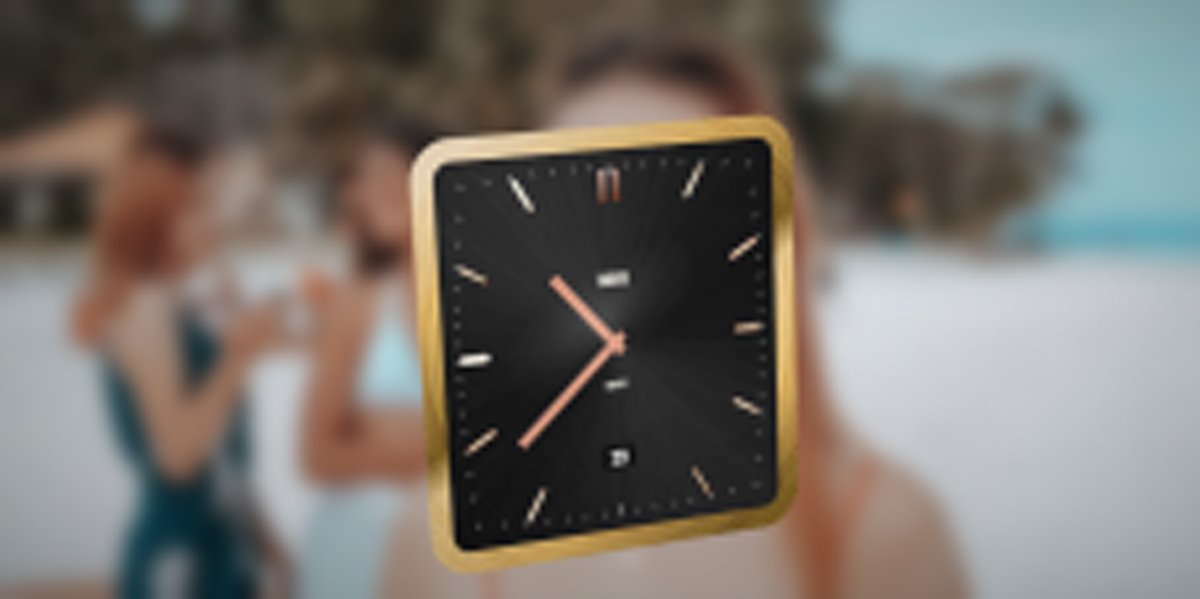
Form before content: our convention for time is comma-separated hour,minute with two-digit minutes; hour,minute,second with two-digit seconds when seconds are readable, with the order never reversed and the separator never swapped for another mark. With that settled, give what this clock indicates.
10,38
